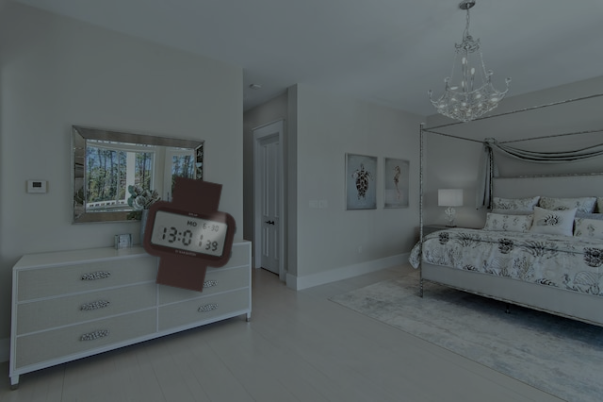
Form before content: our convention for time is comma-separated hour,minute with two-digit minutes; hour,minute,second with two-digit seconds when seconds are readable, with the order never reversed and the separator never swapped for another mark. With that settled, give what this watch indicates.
13,01,39
